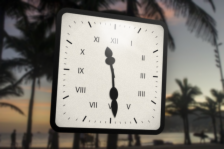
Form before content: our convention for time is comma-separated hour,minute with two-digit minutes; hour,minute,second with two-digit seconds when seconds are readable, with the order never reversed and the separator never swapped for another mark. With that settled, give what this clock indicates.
11,29
